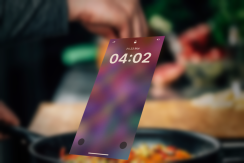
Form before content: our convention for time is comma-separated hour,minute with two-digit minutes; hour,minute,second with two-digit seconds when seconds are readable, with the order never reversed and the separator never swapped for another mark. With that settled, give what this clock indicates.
4,02
